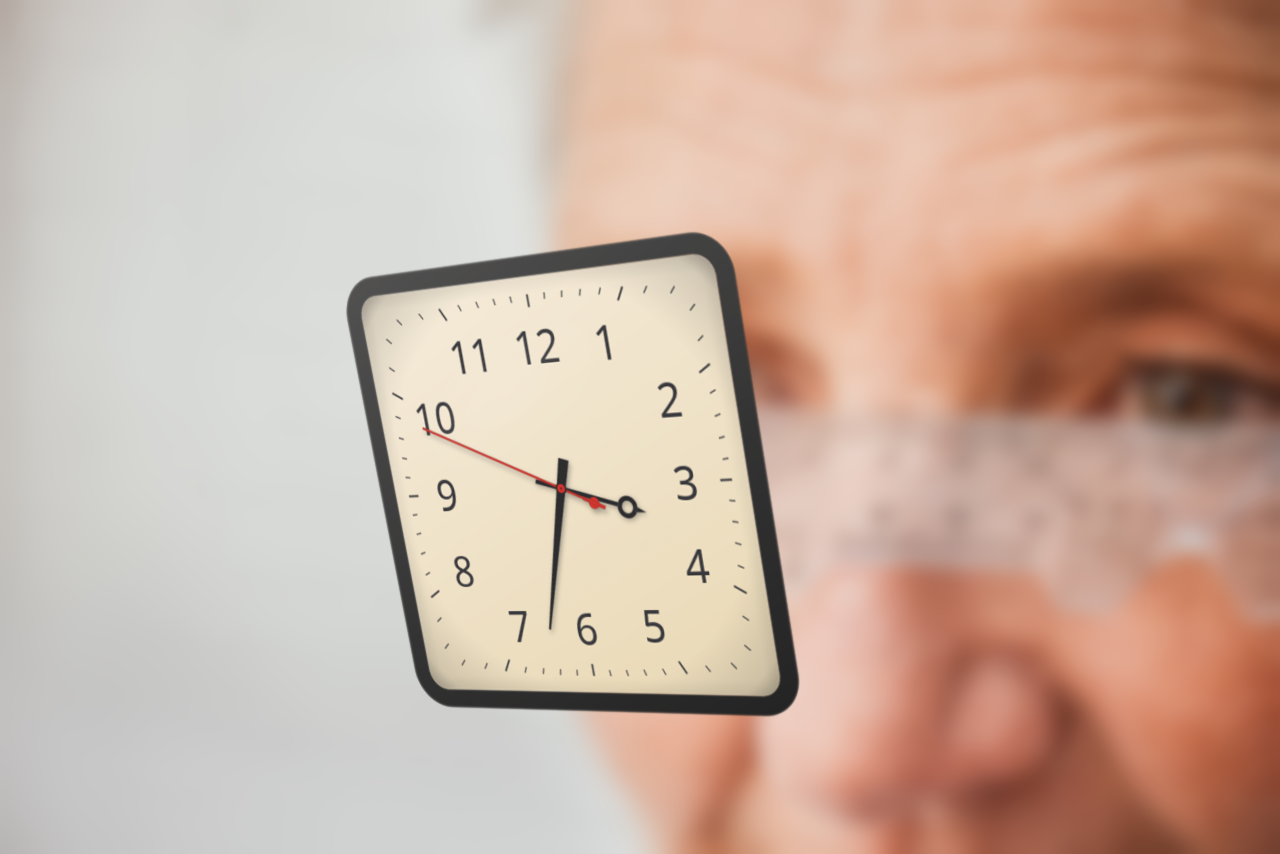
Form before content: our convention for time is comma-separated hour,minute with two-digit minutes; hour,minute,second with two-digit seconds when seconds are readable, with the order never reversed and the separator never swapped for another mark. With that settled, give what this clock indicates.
3,32,49
